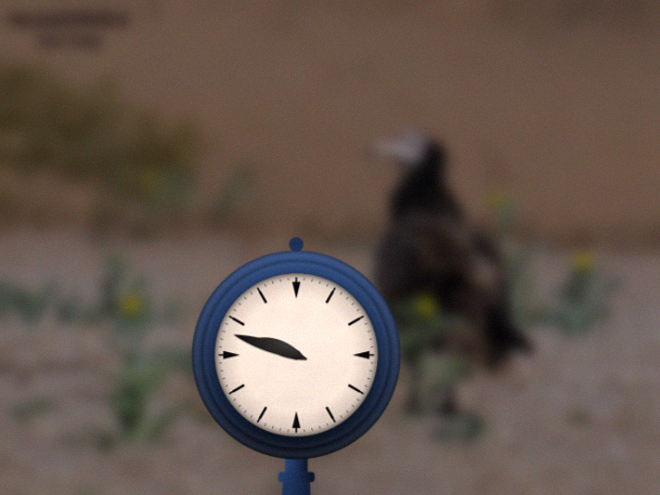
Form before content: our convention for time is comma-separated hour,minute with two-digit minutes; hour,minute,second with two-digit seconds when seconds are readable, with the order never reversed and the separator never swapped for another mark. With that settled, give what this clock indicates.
9,48
